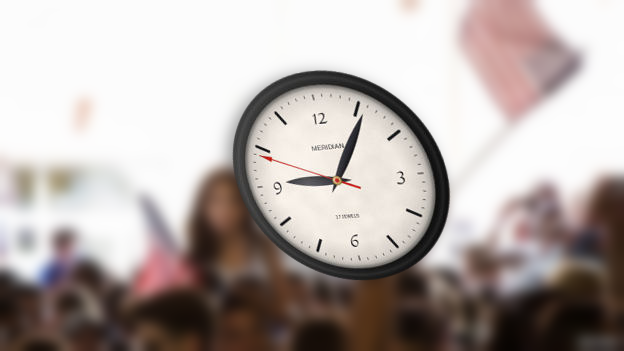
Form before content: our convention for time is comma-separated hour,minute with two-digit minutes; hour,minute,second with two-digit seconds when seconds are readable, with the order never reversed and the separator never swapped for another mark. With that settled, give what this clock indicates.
9,05,49
